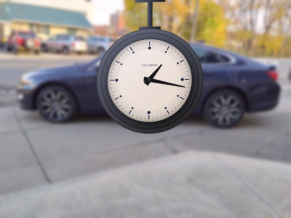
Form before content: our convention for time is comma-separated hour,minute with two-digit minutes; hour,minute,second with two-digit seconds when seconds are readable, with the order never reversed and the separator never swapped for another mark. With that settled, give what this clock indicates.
1,17
